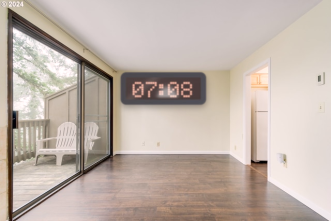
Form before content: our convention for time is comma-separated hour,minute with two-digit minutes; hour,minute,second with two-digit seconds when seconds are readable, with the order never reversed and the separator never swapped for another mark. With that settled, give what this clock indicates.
7,08
